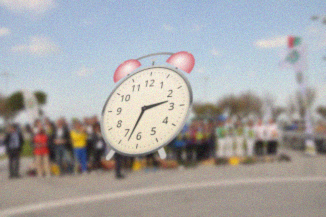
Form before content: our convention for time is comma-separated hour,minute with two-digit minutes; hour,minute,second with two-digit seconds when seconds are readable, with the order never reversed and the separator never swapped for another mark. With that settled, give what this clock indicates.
2,33
